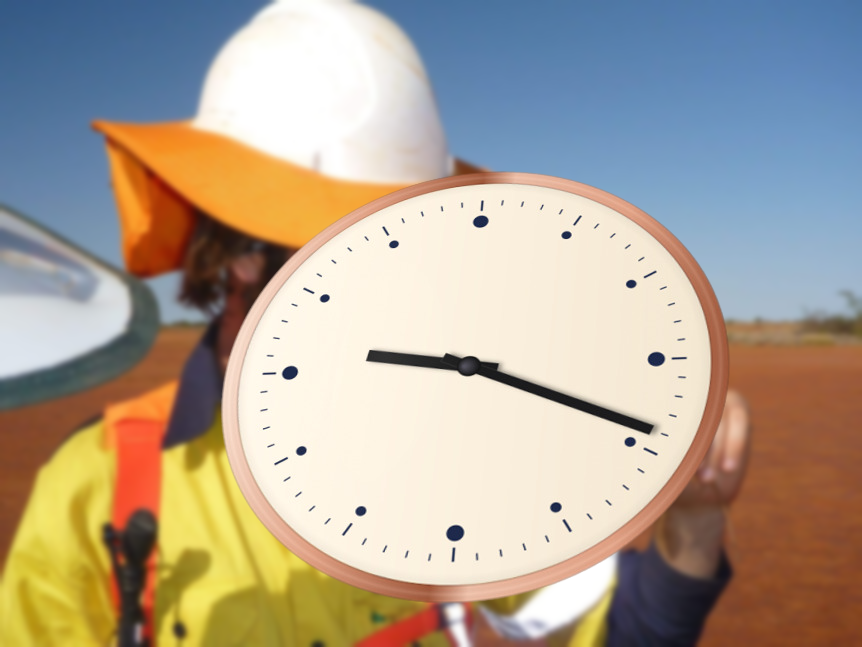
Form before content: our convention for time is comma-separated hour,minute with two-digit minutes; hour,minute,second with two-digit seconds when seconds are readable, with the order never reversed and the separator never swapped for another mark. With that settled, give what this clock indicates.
9,19
